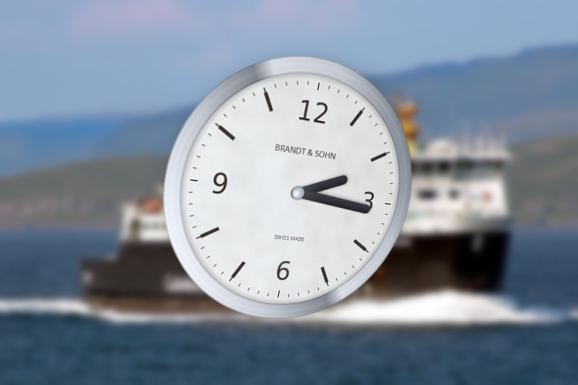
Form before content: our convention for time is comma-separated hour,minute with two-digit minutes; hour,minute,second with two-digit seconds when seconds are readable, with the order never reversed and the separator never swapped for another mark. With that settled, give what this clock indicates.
2,16
